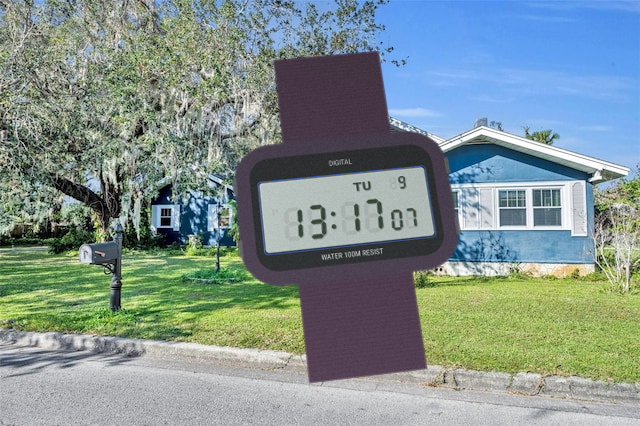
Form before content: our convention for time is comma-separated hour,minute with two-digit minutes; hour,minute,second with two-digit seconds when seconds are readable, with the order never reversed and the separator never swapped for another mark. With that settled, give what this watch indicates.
13,17,07
